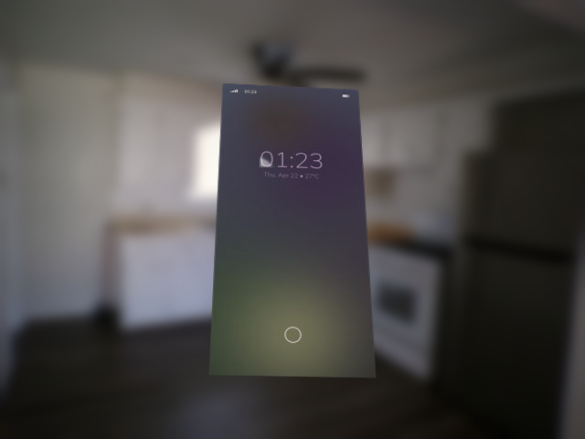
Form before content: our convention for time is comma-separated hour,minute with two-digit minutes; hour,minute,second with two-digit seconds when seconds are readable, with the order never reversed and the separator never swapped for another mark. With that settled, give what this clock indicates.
1,23
